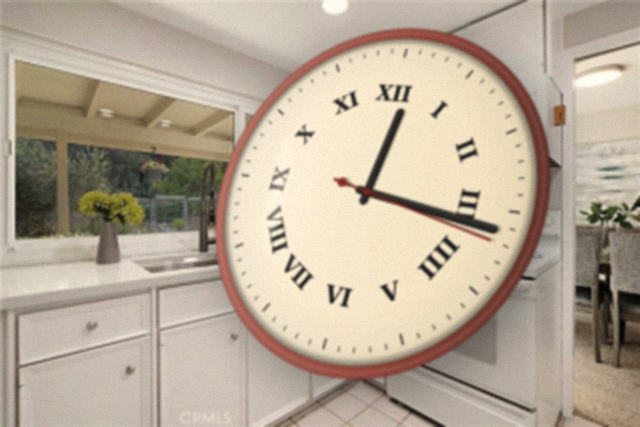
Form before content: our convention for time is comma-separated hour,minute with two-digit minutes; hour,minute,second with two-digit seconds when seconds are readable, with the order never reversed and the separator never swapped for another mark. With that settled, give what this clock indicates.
12,16,17
